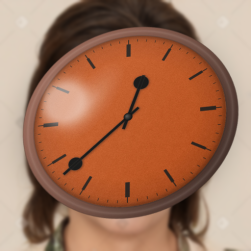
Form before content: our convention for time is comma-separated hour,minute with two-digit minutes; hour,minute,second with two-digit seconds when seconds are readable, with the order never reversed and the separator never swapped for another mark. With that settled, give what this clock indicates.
12,38
